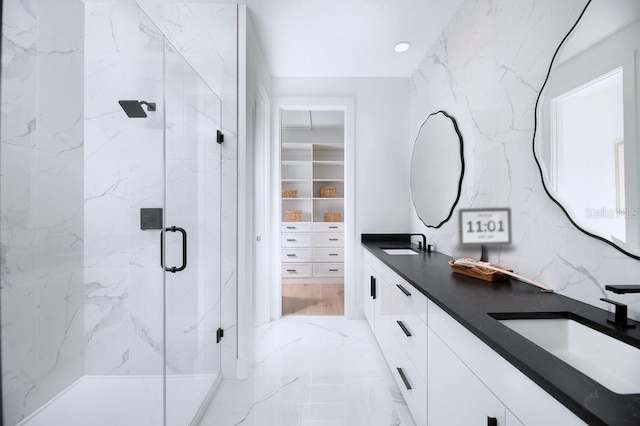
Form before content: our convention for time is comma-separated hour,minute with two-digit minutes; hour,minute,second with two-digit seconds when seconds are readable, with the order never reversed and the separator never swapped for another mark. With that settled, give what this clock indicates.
11,01
